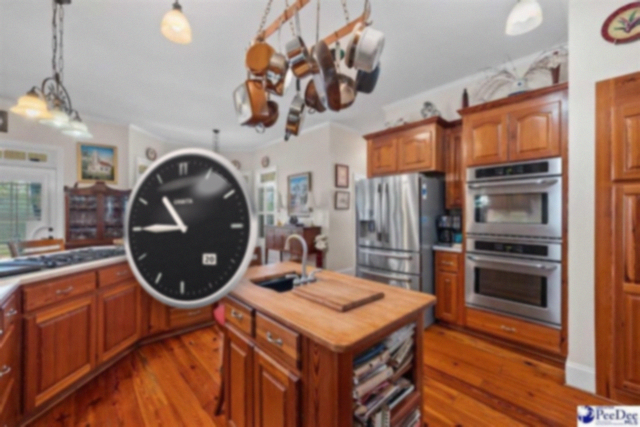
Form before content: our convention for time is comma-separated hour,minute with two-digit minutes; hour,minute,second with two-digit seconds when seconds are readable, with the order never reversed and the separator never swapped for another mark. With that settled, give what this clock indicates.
10,45
